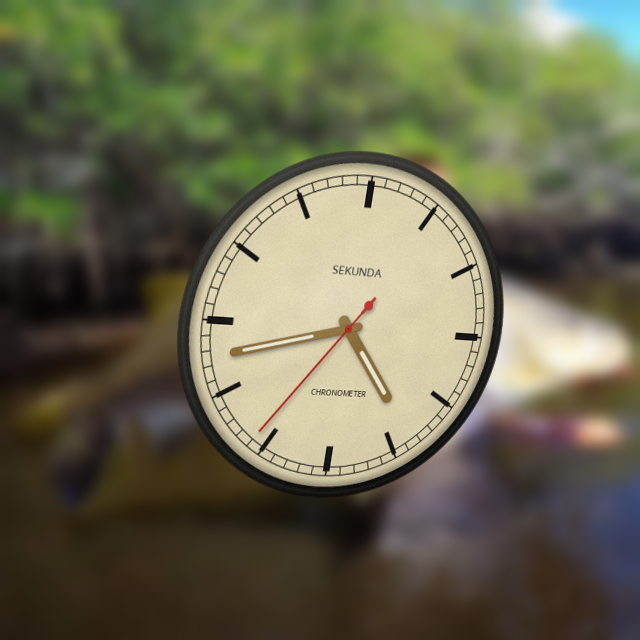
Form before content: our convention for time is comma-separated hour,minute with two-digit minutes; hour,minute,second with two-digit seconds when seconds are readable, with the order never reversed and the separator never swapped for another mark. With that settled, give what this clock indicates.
4,42,36
